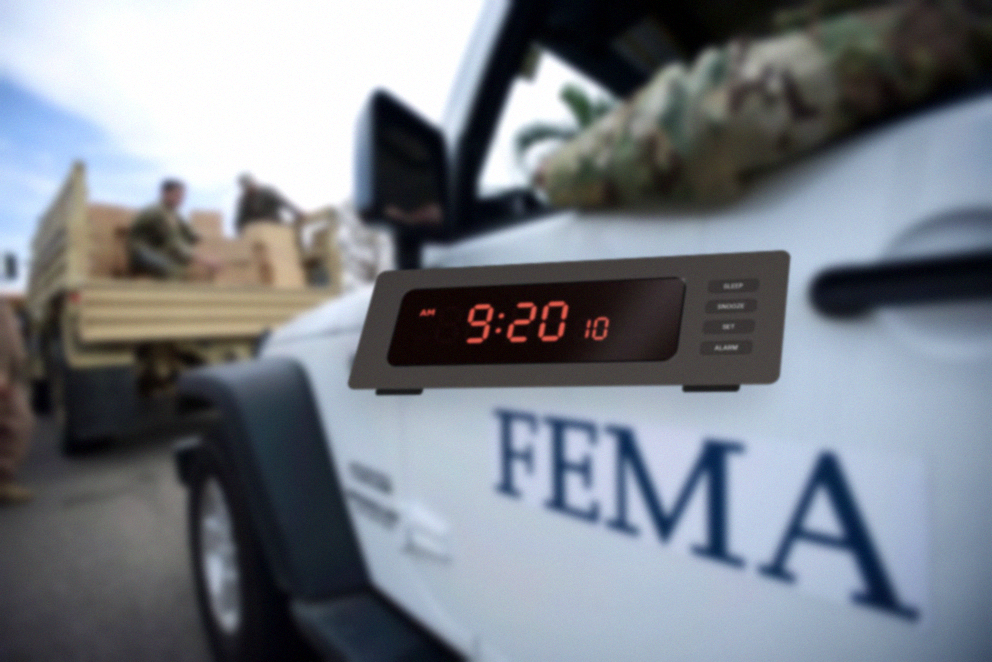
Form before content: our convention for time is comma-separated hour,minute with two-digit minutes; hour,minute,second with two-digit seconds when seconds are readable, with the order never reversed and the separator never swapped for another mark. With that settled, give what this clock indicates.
9,20,10
